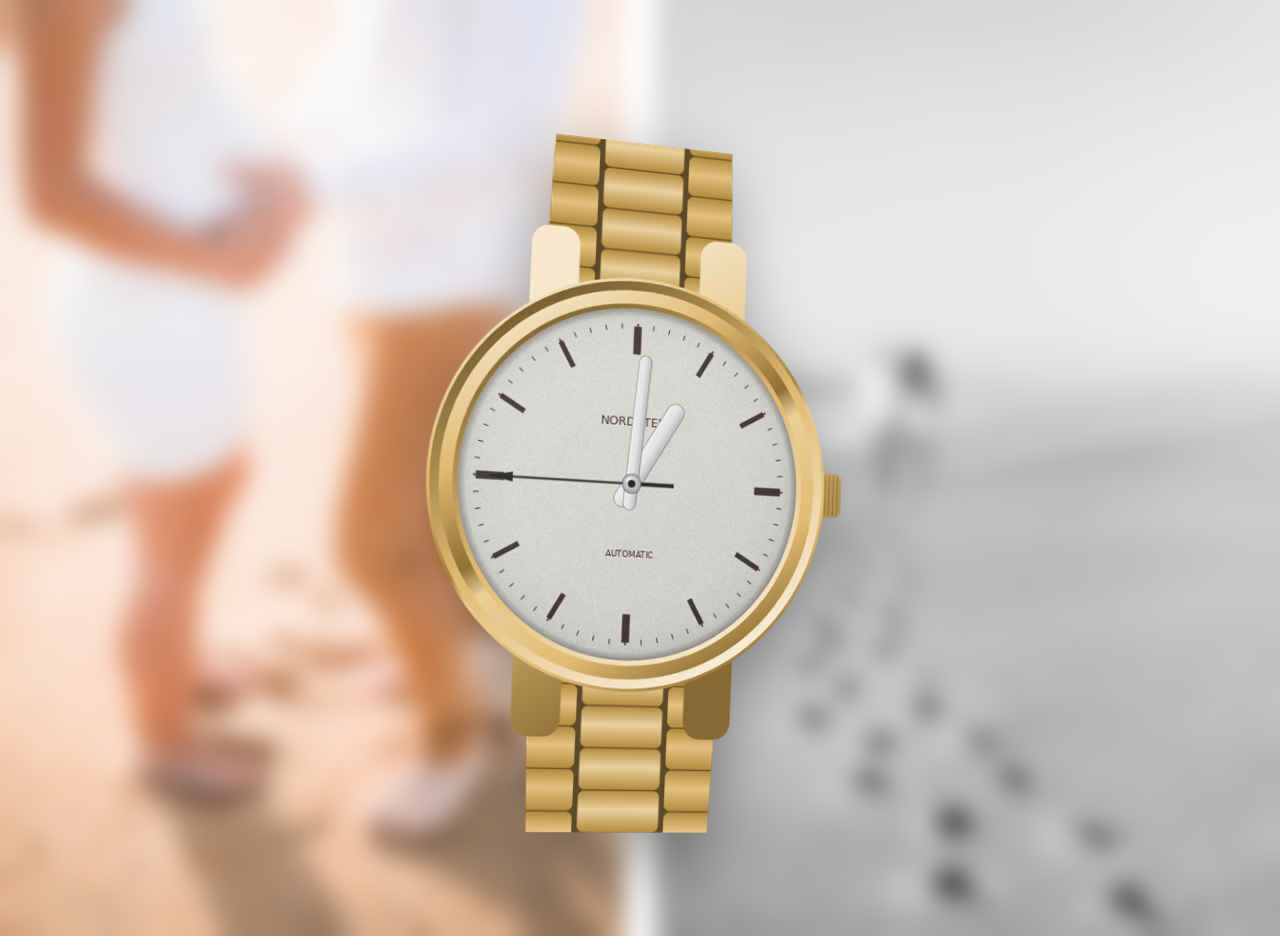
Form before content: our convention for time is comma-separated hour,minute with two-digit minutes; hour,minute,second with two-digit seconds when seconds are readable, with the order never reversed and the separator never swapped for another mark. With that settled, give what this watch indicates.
1,00,45
